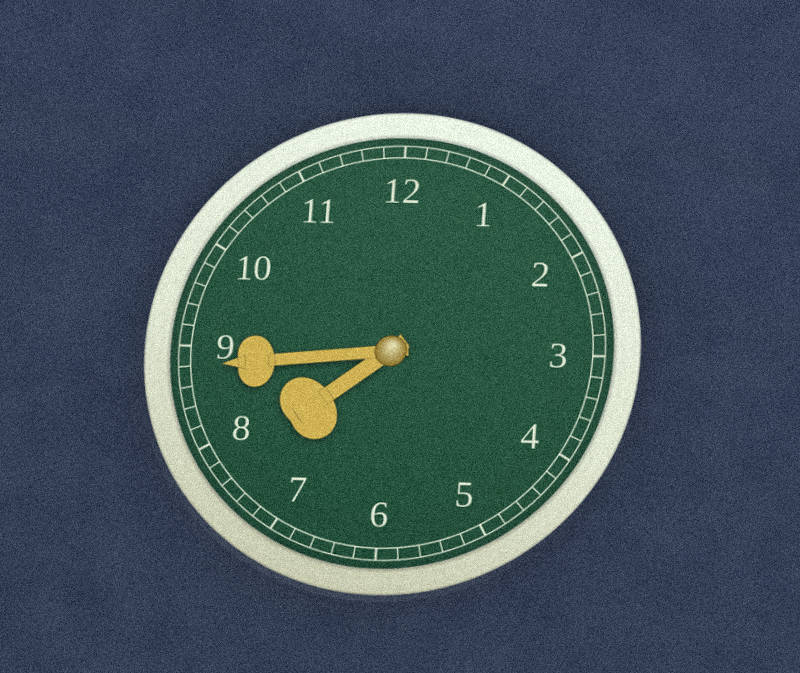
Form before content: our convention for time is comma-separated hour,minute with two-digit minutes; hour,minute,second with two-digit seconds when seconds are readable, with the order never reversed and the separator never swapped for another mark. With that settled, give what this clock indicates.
7,44
